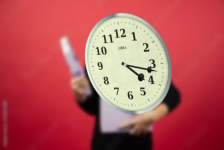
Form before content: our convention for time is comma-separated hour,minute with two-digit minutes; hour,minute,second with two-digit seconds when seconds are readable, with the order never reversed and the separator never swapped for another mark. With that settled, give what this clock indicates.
4,17
